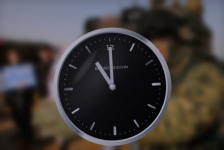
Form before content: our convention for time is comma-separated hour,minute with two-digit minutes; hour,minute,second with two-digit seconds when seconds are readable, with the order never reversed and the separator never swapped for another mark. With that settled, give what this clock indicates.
11,00
